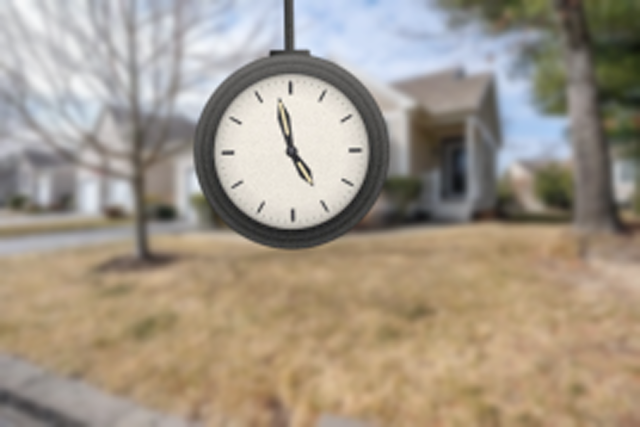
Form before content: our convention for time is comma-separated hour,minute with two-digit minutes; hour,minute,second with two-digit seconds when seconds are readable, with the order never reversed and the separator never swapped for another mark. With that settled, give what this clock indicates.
4,58
